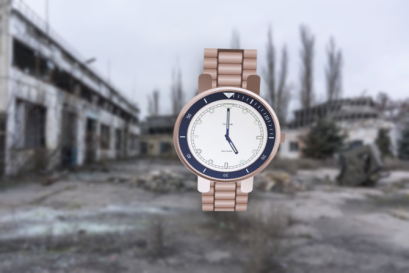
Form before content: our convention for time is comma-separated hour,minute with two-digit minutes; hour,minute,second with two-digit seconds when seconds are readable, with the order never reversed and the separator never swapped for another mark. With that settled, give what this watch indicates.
5,00
